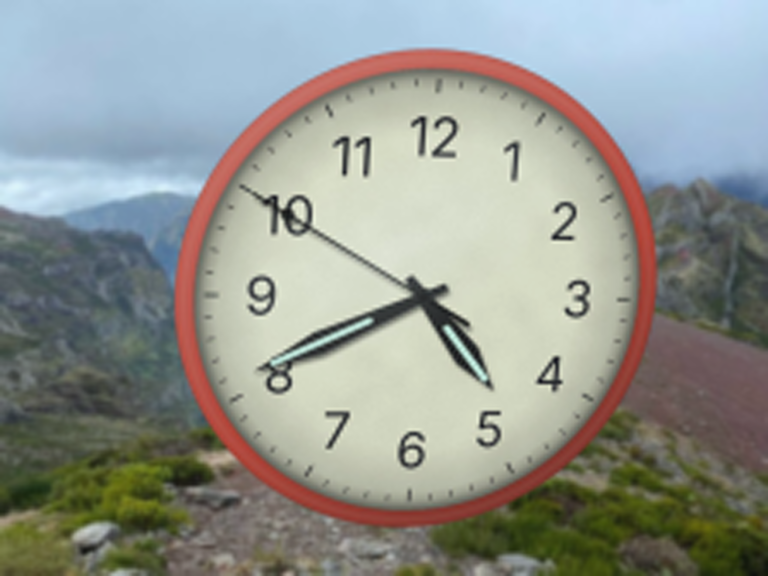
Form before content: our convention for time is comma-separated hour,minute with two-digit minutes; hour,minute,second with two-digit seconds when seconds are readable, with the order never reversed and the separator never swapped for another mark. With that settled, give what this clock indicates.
4,40,50
